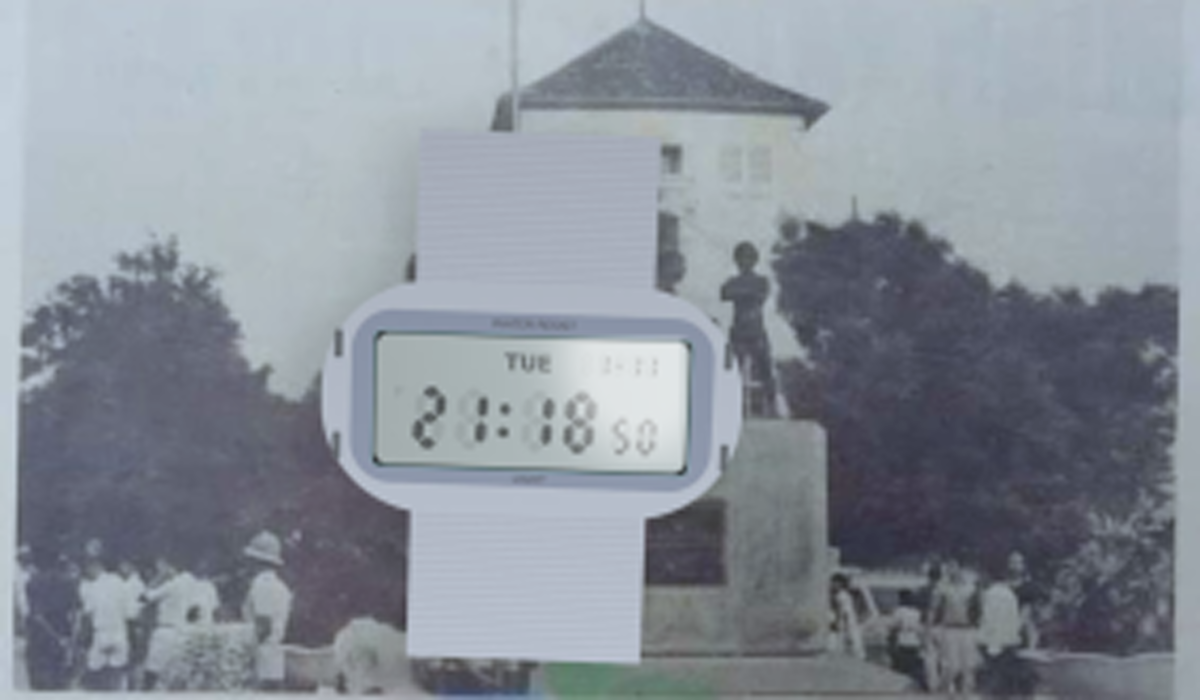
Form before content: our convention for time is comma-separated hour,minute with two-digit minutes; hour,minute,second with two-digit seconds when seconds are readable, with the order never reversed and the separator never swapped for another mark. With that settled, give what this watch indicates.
21,18,50
